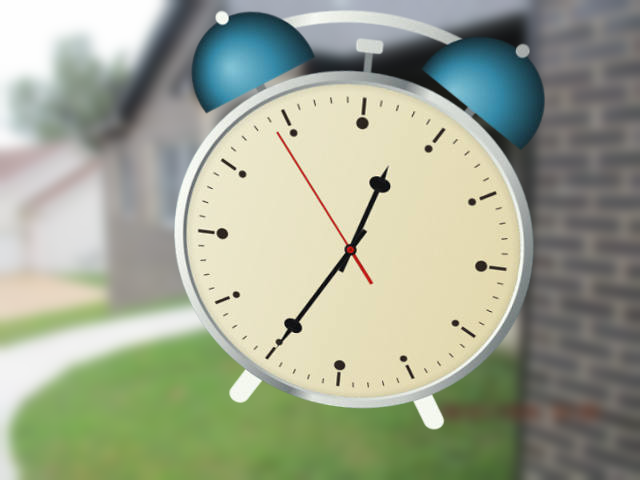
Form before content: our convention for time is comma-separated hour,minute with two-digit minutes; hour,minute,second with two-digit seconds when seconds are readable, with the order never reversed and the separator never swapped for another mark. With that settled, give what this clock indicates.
12,34,54
